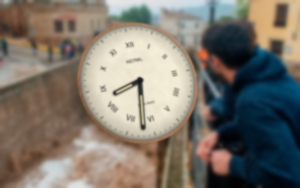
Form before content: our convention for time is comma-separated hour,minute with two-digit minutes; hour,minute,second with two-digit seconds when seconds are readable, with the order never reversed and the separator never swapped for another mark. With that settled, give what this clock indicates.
8,32
